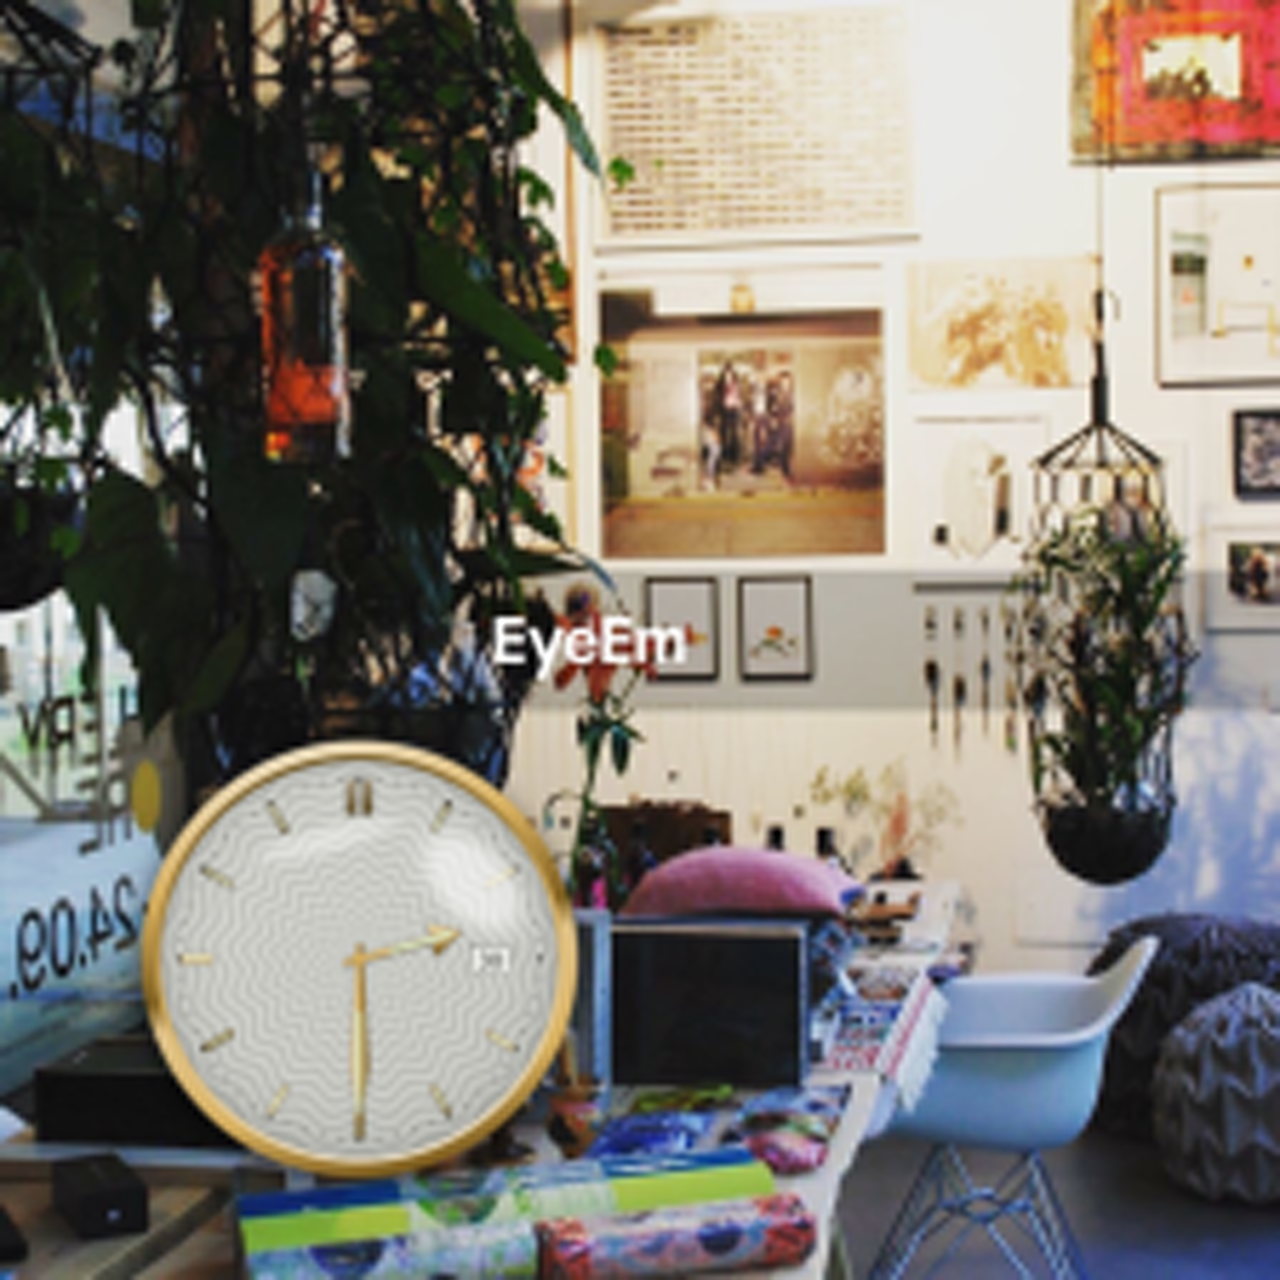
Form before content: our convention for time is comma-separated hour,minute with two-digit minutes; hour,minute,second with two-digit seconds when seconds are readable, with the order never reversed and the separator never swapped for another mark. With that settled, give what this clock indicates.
2,30
